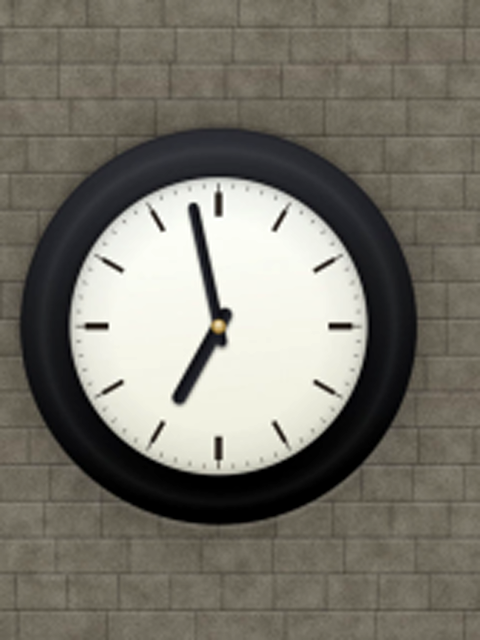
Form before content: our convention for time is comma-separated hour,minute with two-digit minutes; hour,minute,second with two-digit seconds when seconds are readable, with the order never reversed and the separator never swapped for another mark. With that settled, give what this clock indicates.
6,58
